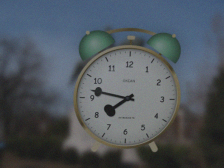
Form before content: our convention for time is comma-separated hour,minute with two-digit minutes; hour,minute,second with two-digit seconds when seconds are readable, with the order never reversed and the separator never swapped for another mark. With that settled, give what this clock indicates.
7,47
